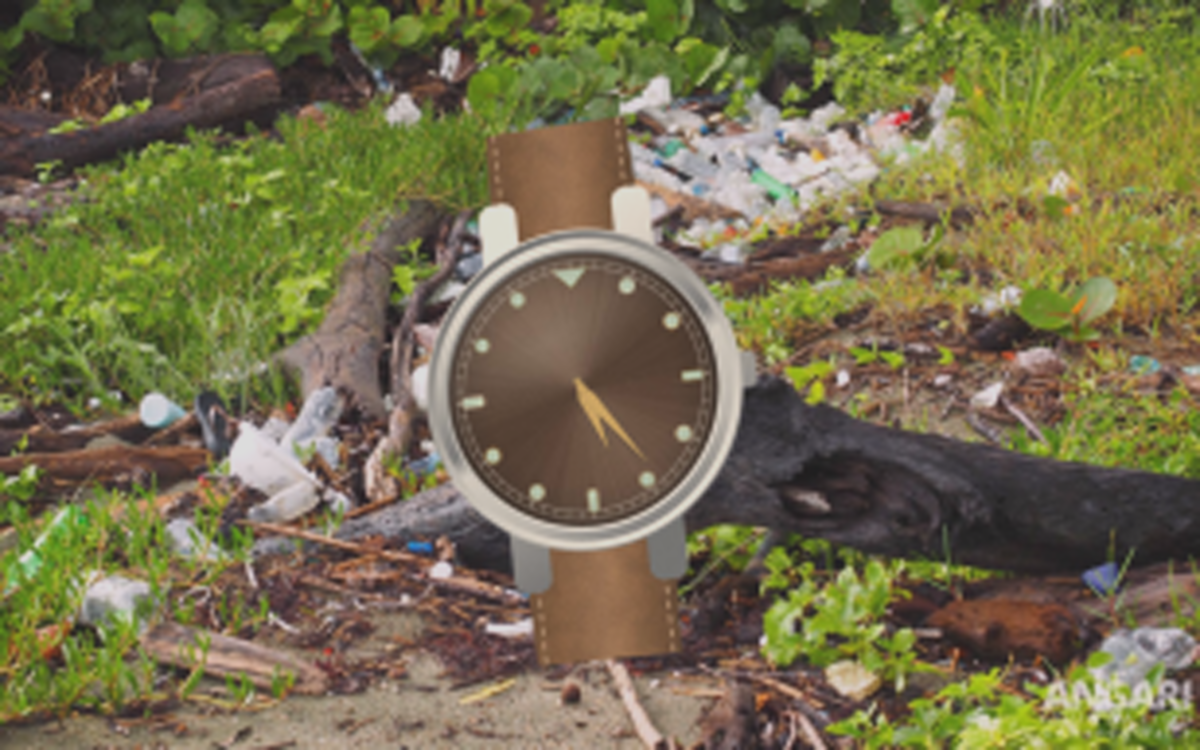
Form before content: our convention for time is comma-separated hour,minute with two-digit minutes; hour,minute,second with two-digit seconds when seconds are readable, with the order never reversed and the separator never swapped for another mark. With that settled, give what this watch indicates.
5,24
